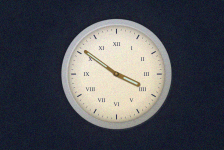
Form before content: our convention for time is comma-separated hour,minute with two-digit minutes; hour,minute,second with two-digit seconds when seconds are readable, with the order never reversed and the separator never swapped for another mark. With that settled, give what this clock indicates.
3,51
